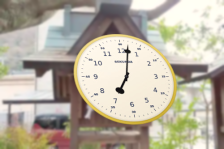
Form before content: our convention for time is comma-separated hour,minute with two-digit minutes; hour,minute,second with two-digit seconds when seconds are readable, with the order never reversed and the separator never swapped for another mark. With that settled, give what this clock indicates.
7,02
